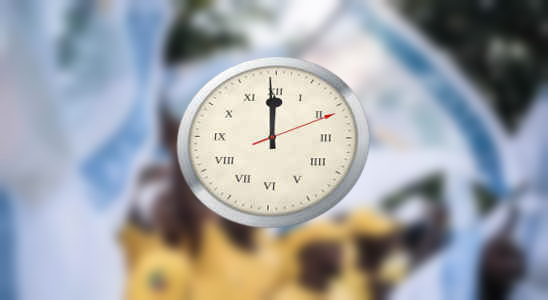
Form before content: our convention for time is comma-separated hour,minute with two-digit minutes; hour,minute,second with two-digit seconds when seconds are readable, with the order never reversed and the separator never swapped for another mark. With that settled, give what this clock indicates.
11,59,11
